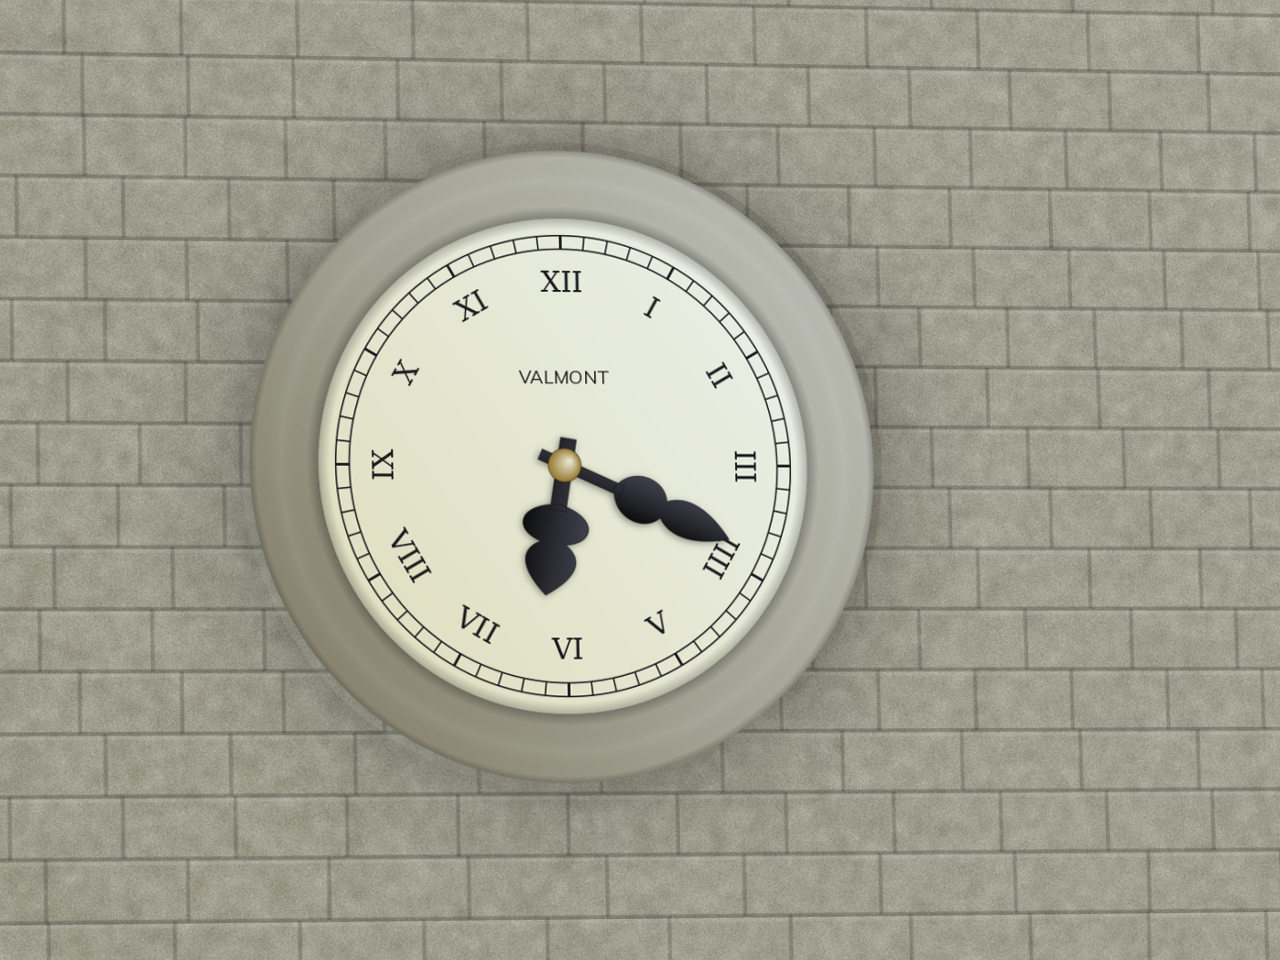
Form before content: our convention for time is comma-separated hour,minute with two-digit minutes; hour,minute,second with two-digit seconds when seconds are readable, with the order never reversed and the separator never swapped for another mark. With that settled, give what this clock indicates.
6,19
